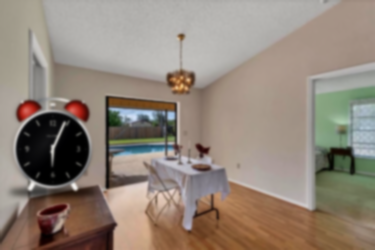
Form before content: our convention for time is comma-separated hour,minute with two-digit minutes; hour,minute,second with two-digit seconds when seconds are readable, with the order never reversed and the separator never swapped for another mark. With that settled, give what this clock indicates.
6,04
